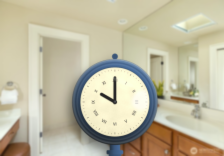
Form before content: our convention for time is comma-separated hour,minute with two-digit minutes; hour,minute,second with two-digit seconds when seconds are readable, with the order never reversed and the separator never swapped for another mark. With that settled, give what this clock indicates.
10,00
